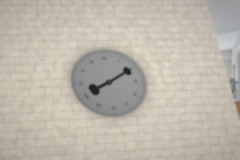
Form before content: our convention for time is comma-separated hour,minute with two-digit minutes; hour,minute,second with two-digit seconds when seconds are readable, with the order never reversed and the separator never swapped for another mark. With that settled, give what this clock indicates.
8,10
